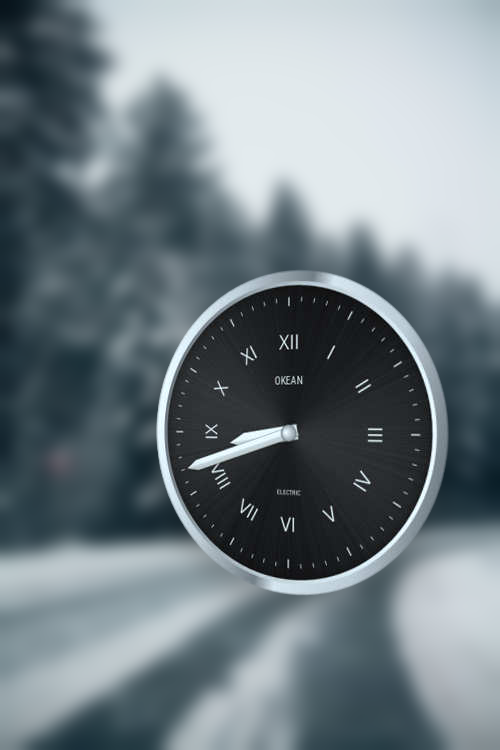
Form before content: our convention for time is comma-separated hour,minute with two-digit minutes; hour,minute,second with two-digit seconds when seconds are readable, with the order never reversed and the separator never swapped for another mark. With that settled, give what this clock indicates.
8,42
